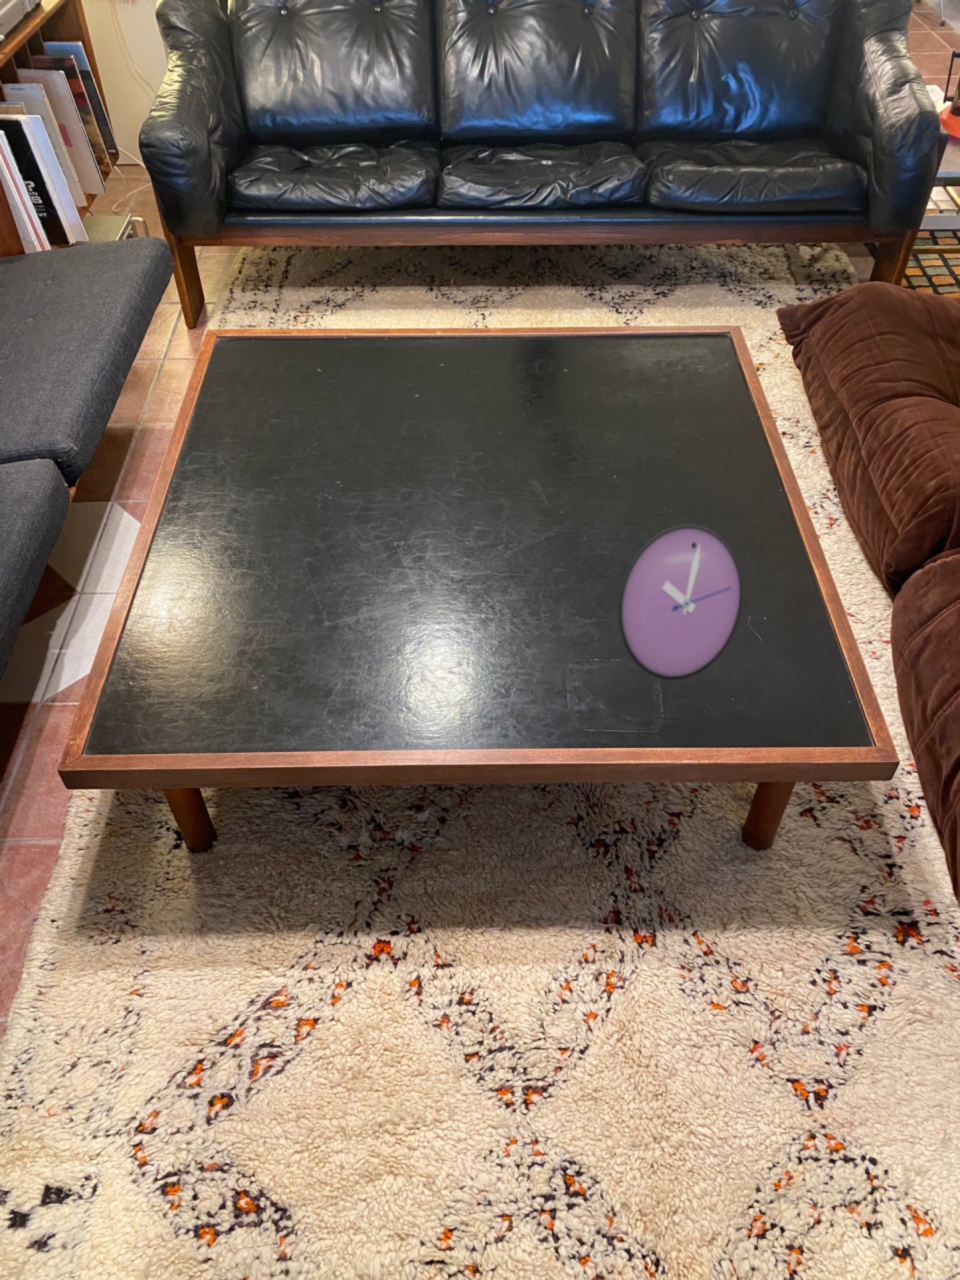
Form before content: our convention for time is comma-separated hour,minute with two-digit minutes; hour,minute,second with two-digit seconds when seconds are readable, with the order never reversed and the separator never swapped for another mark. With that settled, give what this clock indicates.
10,01,12
